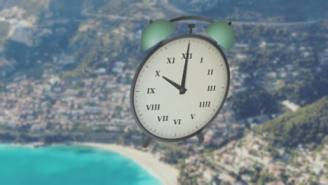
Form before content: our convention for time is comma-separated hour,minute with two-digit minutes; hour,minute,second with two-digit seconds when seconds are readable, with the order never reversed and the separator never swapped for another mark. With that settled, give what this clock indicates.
10,00
